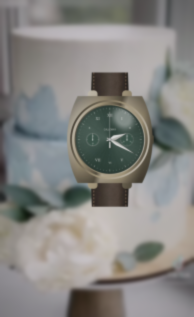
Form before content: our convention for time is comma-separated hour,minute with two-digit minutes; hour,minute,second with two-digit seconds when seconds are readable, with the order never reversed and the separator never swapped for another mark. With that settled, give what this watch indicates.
2,20
